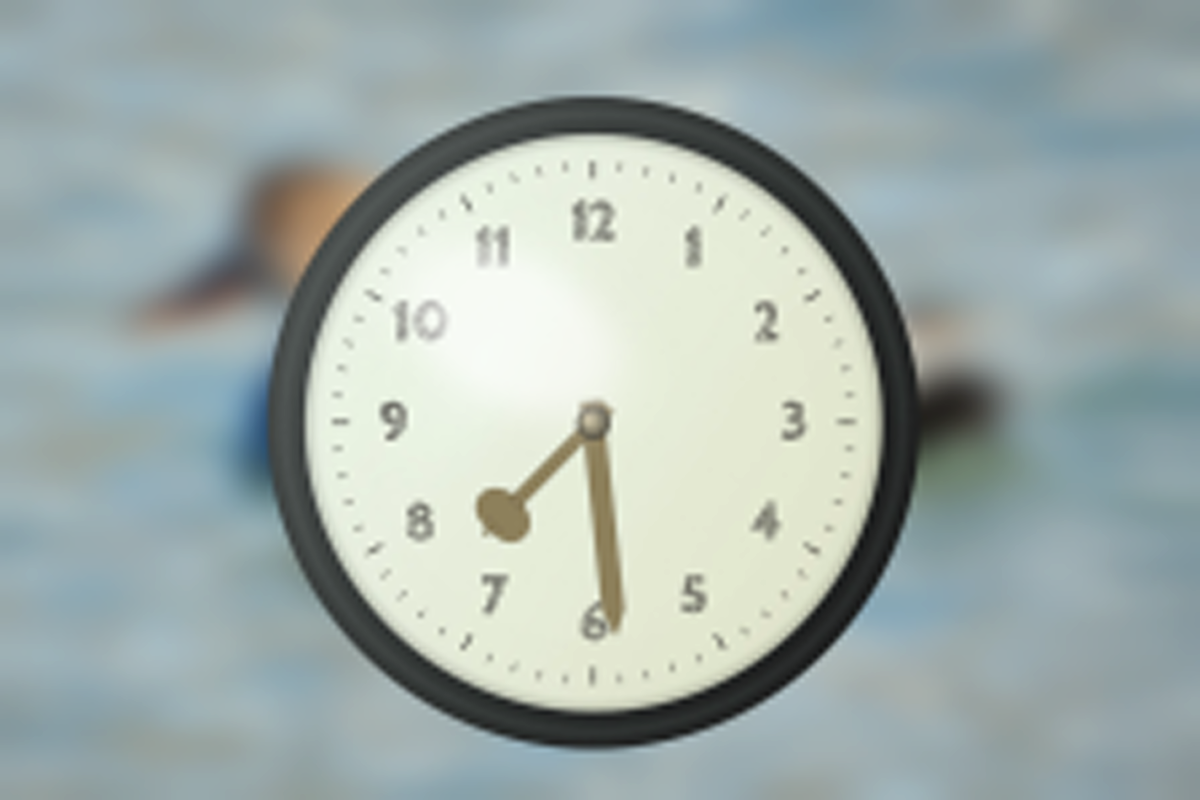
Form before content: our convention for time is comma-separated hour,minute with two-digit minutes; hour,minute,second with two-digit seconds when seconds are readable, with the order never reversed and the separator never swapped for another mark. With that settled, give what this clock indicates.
7,29
